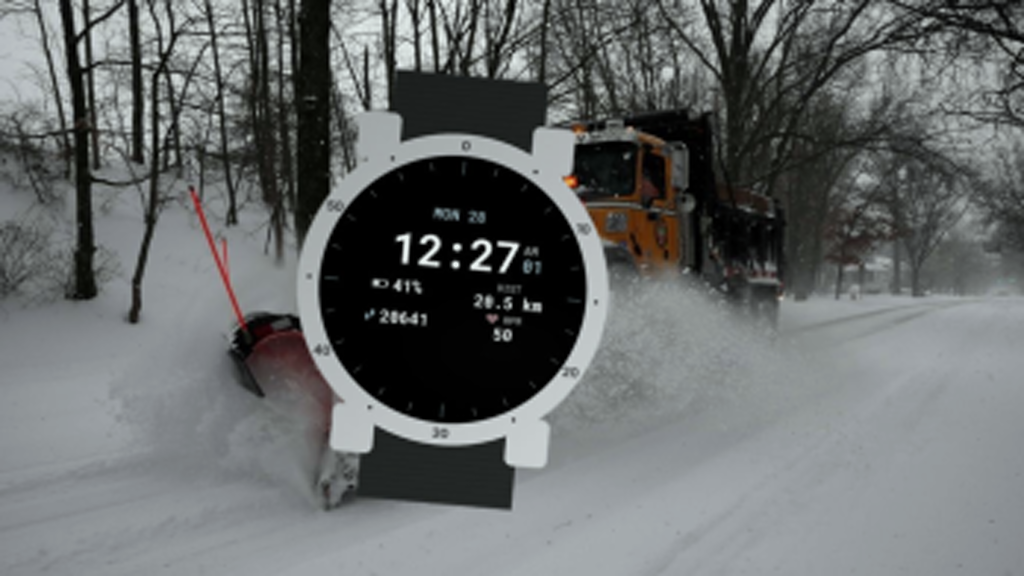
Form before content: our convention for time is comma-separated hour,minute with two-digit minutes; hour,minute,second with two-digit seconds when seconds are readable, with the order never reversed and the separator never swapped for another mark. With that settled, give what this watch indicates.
12,27
